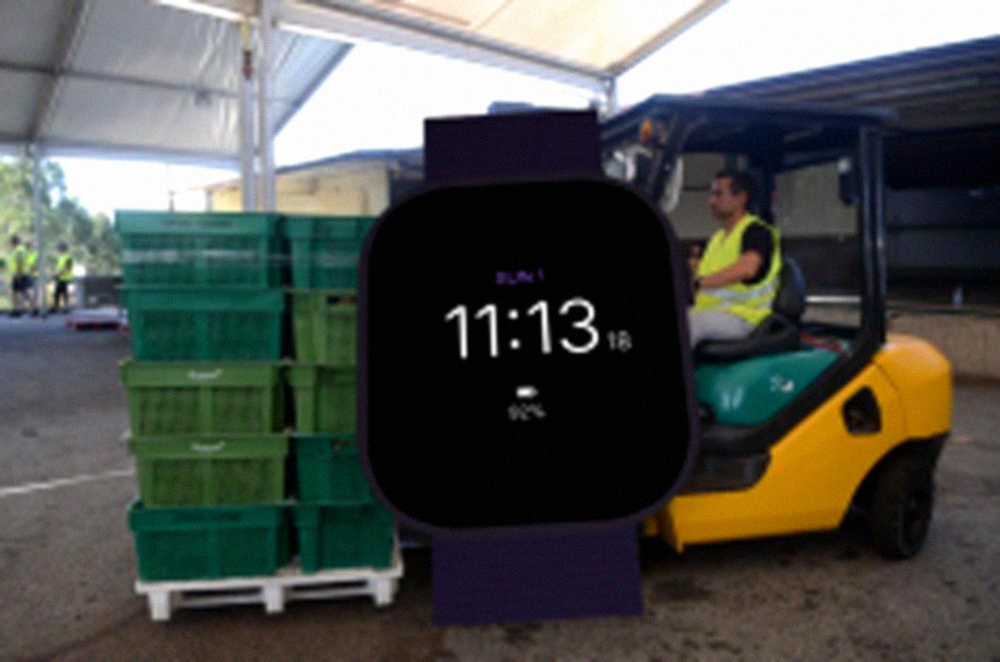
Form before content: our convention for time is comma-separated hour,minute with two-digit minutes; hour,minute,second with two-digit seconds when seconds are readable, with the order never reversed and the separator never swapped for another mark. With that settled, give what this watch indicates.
11,13
